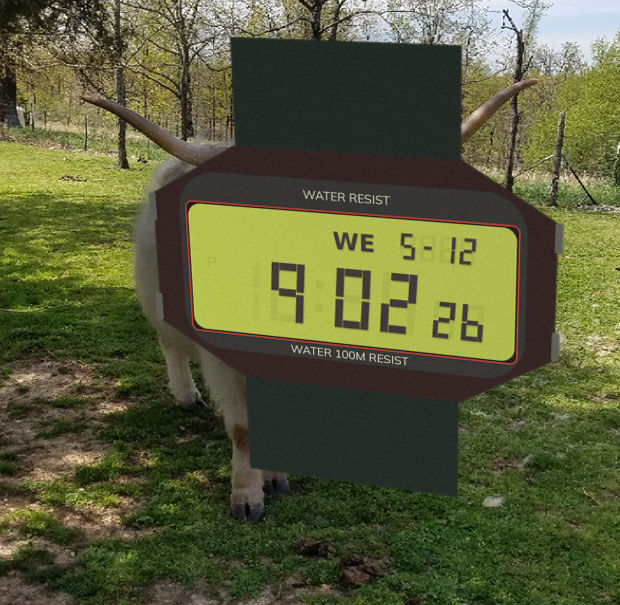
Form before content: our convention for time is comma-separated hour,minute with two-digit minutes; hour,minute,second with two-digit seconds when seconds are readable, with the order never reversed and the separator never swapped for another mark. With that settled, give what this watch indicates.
9,02,26
